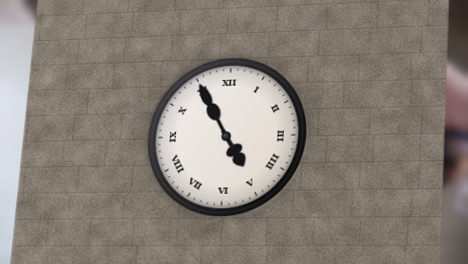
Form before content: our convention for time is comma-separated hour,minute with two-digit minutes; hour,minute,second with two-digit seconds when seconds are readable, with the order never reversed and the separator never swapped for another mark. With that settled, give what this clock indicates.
4,55
